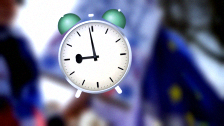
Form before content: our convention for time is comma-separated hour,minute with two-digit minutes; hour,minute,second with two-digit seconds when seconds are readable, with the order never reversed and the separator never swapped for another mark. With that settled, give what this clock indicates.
8,59
